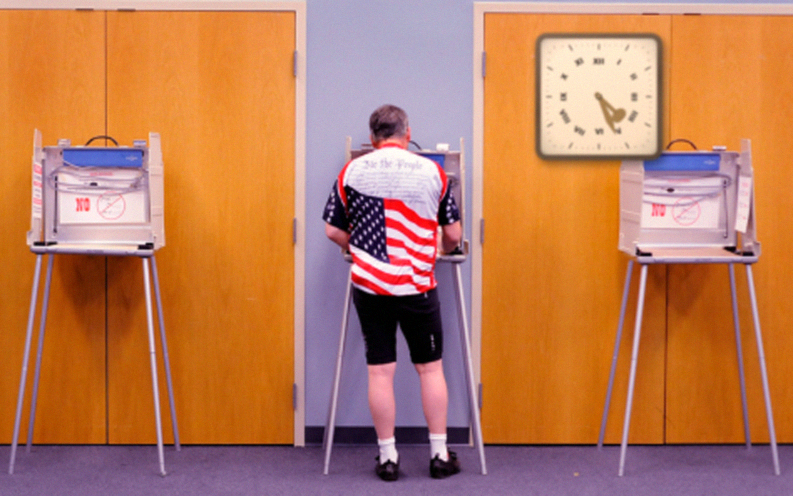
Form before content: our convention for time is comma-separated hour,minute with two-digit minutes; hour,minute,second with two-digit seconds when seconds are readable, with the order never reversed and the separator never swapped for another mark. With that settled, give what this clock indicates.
4,26
